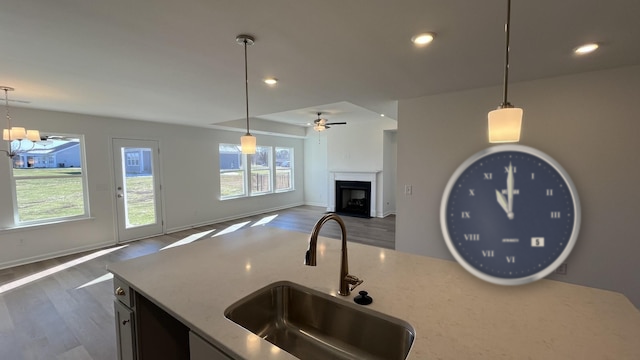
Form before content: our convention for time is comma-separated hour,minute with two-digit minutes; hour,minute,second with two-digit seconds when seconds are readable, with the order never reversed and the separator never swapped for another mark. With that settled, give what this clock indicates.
11,00
